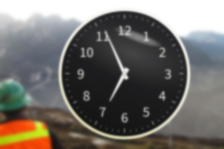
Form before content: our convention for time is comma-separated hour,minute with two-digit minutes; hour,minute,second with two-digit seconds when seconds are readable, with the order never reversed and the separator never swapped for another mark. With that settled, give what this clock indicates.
6,56
